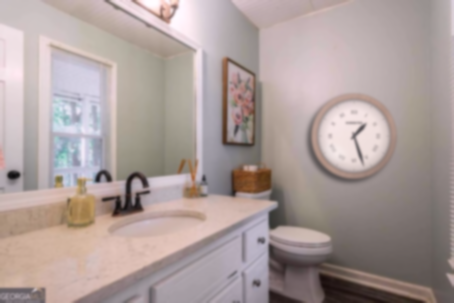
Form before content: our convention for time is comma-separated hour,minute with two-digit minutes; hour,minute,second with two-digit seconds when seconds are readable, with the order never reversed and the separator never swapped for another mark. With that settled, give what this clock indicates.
1,27
